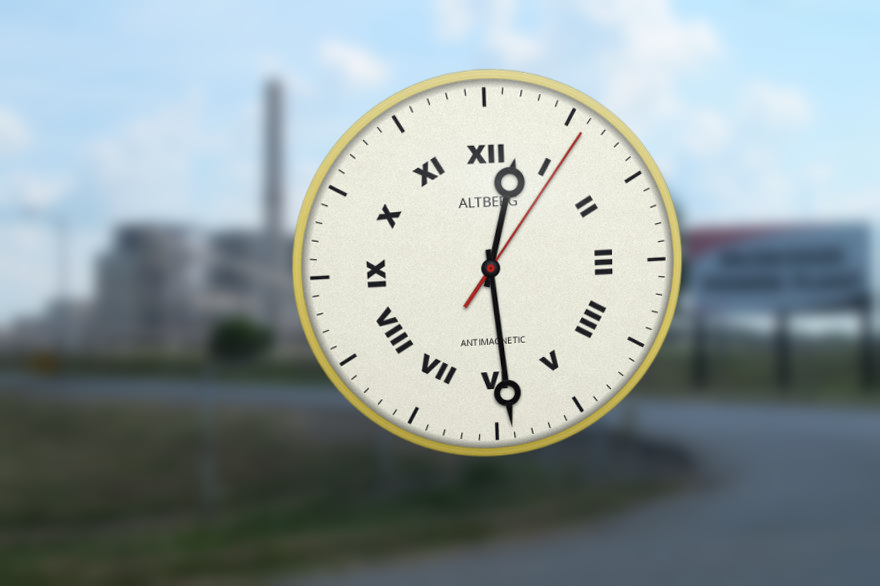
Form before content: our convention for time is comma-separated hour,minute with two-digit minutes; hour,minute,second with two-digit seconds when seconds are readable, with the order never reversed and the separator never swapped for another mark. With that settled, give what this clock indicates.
12,29,06
